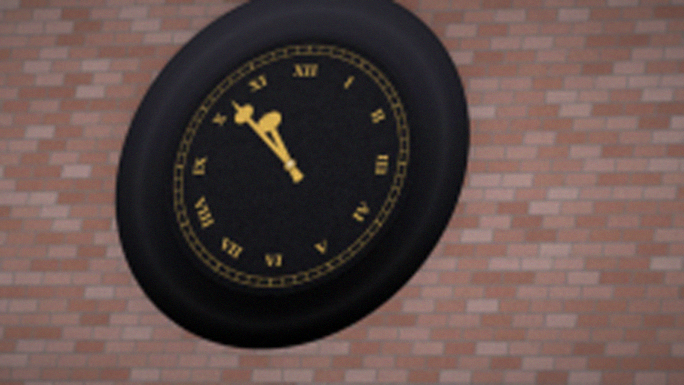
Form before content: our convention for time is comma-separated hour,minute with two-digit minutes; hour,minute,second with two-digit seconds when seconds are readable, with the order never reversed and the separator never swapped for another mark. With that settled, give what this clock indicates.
10,52
